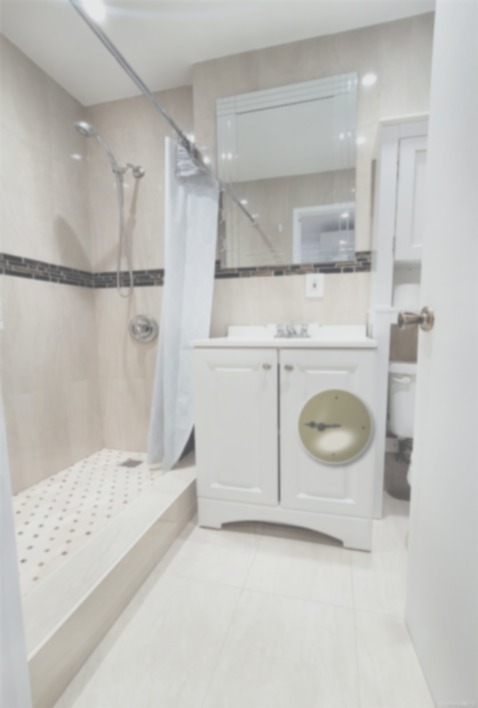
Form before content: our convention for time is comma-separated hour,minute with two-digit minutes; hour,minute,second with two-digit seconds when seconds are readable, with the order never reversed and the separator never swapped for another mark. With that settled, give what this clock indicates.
8,45
